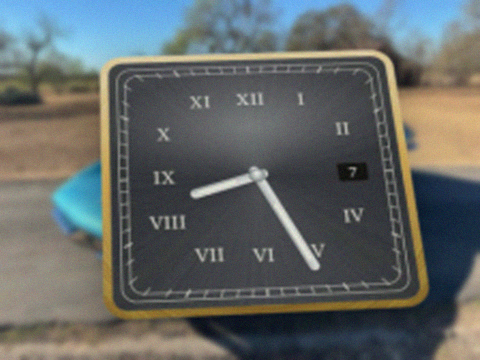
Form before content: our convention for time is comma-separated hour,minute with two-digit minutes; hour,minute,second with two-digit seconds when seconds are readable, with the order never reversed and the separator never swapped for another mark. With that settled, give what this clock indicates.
8,26
